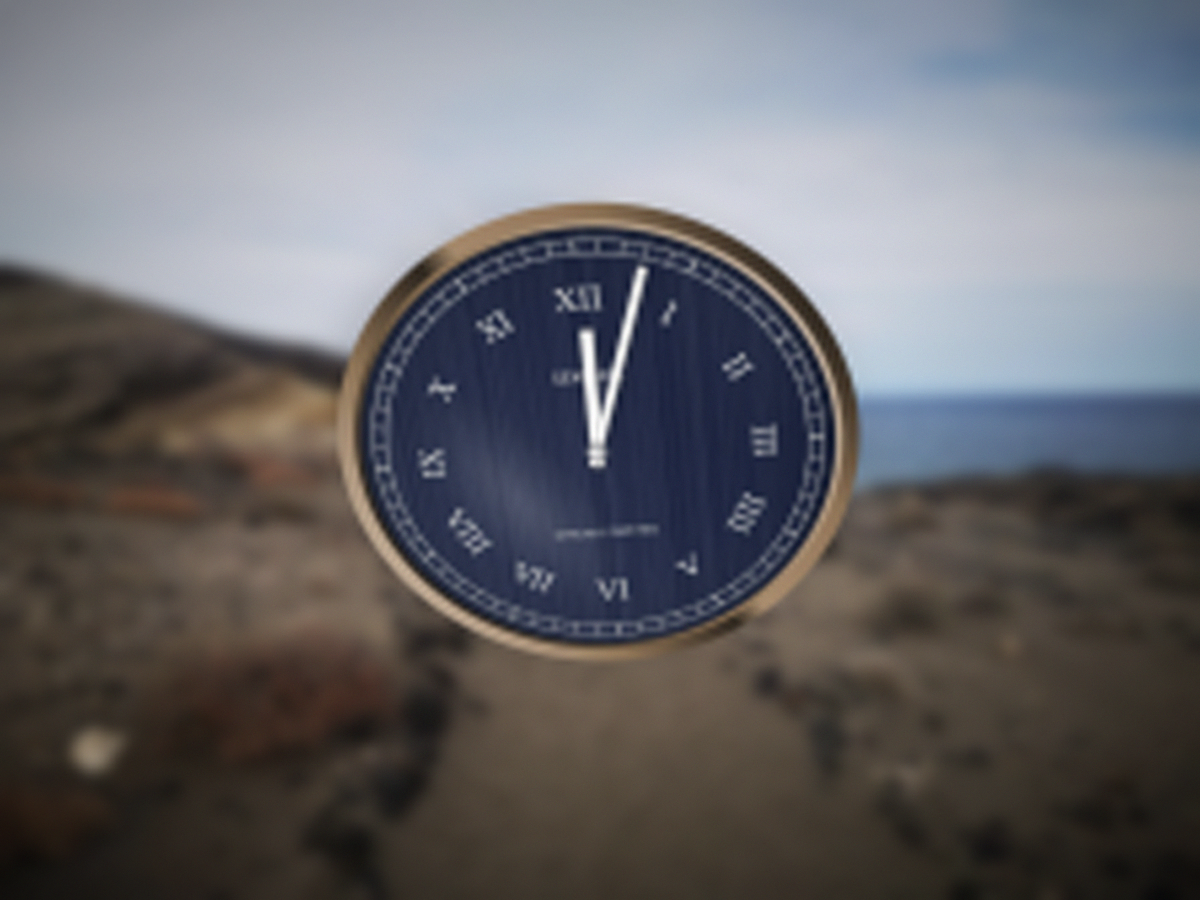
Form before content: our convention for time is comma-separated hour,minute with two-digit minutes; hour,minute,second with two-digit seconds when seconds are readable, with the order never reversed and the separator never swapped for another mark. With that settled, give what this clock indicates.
12,03
